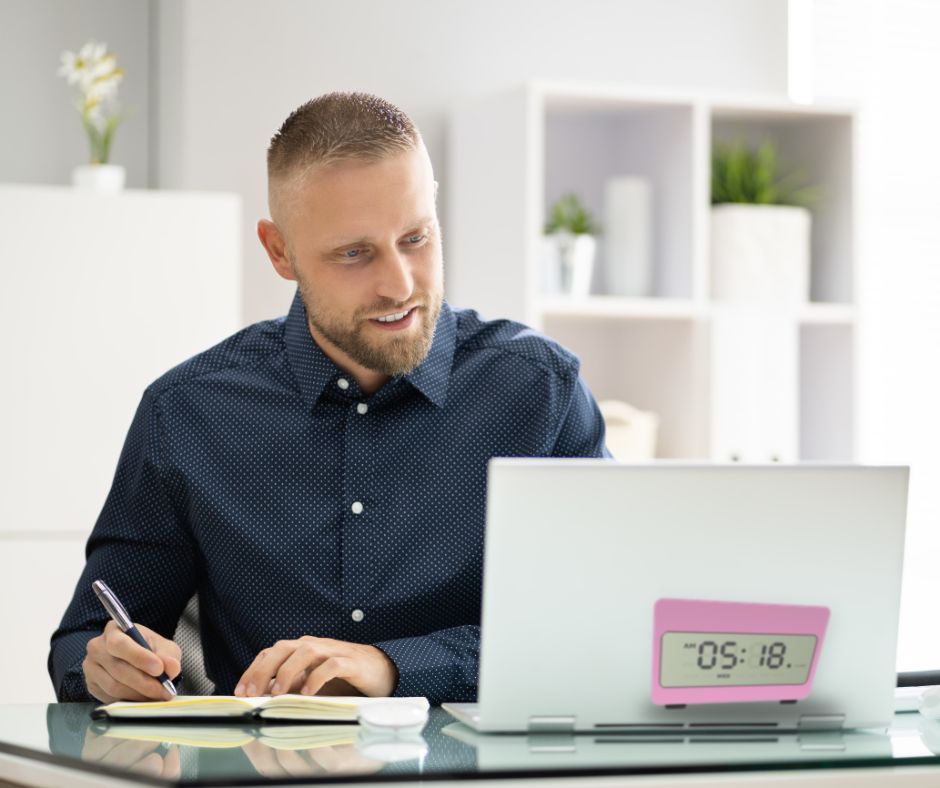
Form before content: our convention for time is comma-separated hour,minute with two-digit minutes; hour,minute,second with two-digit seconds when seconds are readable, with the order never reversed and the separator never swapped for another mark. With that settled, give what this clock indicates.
5,18
